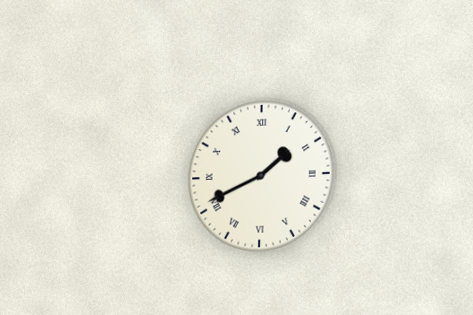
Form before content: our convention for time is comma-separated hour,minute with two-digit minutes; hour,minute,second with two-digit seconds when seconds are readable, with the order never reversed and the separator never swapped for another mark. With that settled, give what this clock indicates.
1,41
